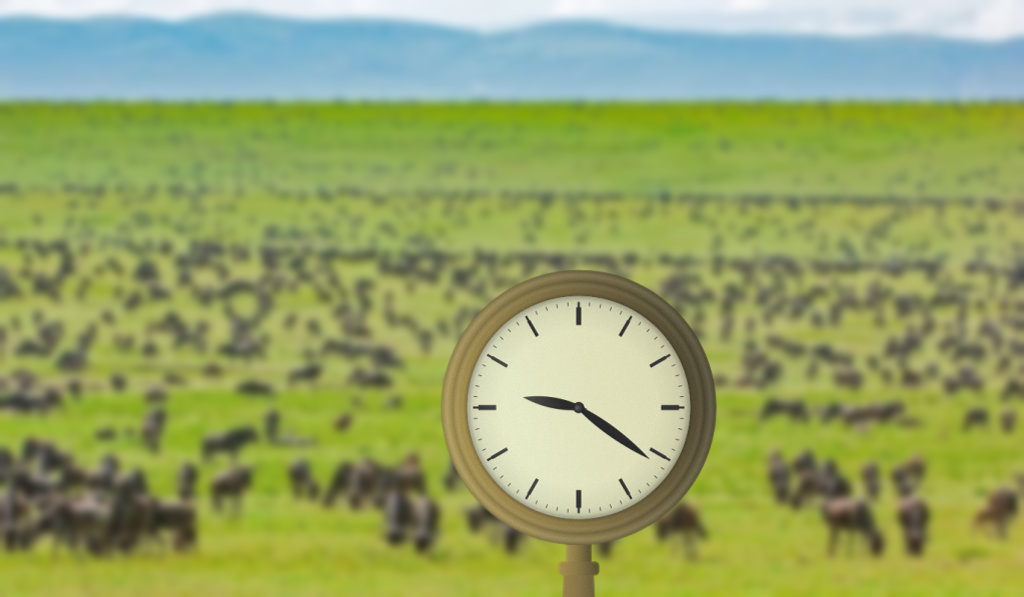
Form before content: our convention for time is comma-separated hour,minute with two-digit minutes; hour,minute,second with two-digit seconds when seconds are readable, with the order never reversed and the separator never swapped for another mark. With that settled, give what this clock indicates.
9,21
